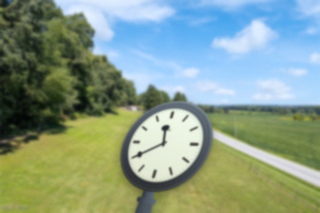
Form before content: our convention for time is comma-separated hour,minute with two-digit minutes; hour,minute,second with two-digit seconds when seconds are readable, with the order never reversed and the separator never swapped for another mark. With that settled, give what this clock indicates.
11,40
